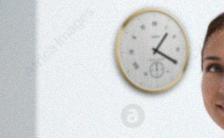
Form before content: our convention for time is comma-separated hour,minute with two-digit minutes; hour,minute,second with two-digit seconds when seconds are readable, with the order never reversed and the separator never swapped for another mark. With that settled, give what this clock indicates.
1,20
